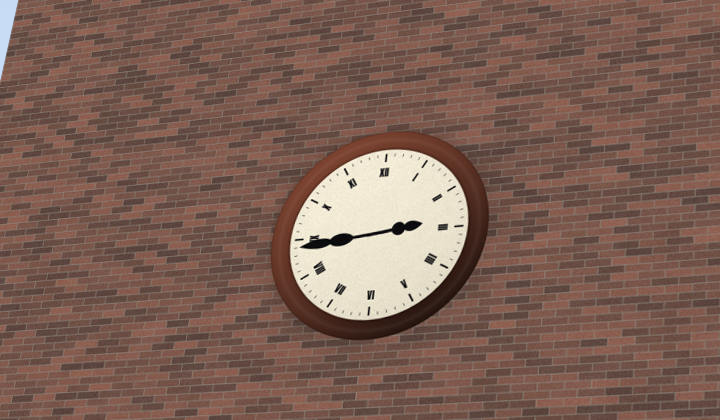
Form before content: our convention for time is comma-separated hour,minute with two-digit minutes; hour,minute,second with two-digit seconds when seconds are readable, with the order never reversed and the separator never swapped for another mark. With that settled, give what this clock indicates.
2,44
